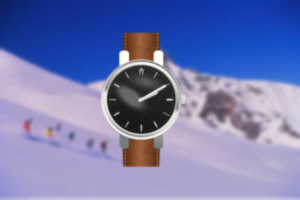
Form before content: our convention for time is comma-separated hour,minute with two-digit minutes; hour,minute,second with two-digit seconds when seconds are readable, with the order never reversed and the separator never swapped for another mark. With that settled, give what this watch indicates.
2,10
